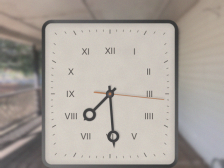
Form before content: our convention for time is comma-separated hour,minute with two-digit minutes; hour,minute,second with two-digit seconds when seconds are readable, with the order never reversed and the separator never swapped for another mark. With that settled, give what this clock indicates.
7,29,16
